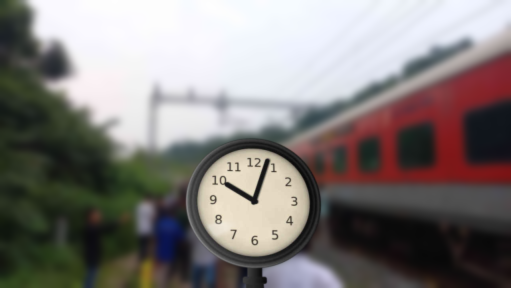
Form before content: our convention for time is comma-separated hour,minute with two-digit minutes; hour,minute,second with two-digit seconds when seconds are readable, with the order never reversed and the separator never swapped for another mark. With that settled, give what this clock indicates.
10,03
